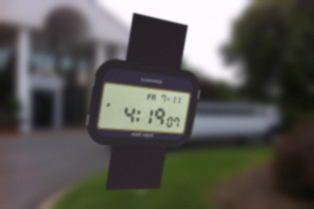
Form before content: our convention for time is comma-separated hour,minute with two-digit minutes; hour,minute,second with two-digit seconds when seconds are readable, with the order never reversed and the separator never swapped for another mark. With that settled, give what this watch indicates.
4,19,07
